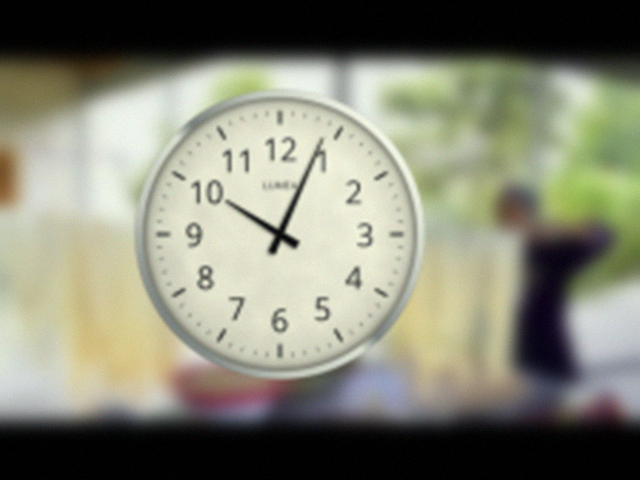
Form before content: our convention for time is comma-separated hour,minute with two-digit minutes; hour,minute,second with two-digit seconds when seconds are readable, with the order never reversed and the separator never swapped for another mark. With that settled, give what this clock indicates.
10,04
